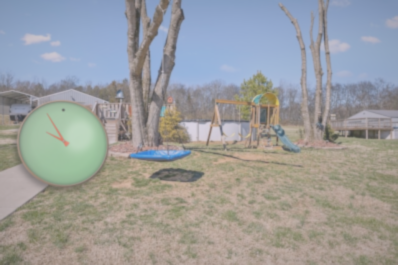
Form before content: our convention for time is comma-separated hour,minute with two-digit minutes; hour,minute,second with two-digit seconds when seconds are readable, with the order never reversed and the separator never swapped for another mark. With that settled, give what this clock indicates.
9,55
